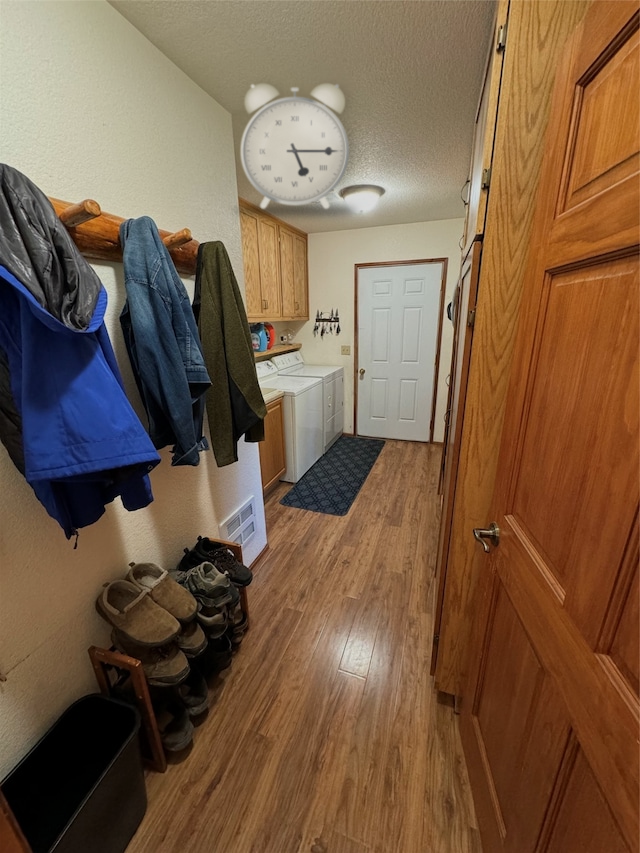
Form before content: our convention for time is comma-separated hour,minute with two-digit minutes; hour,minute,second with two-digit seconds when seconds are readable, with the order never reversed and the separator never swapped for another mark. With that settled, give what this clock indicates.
5,15
